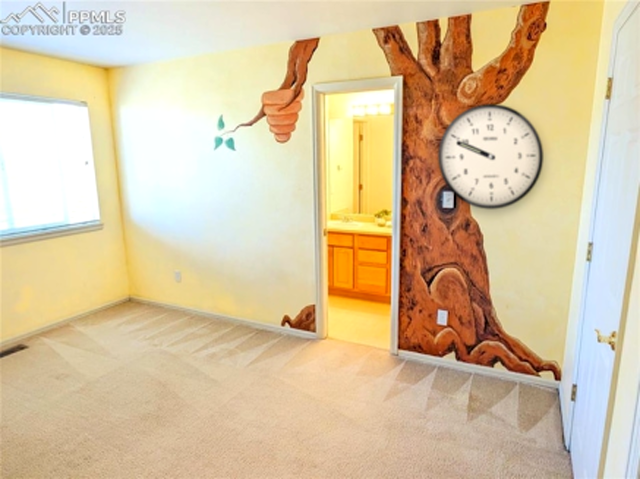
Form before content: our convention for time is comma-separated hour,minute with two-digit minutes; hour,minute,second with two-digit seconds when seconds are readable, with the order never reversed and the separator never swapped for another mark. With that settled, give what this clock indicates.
9,49
